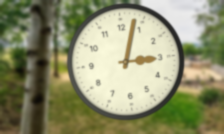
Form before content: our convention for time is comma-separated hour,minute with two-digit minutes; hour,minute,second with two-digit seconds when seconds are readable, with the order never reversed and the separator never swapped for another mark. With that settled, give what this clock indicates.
3,03
